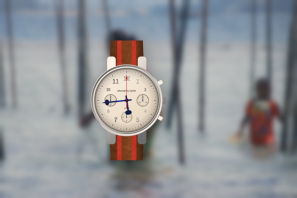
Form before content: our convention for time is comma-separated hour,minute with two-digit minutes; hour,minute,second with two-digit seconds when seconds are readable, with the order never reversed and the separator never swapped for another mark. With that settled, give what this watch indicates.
5,44
